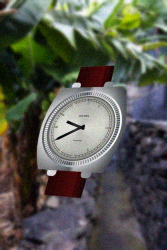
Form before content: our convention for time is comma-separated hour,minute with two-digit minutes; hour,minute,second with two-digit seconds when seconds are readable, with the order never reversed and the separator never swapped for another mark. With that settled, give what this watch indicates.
9,40
